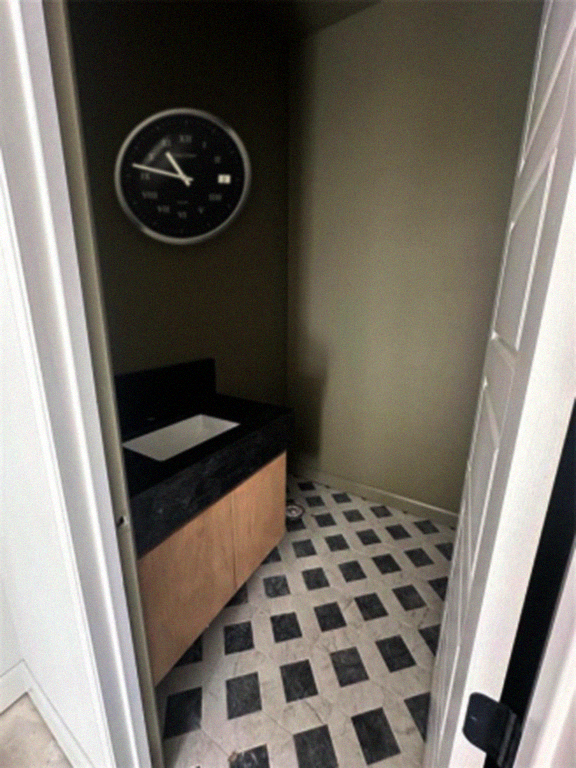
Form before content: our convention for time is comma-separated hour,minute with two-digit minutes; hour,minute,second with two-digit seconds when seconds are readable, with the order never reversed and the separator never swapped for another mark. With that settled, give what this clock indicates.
10,47
